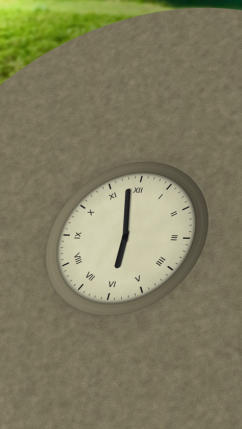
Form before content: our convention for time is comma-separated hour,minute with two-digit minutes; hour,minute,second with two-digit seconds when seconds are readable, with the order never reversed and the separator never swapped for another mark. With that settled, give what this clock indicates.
5,58
